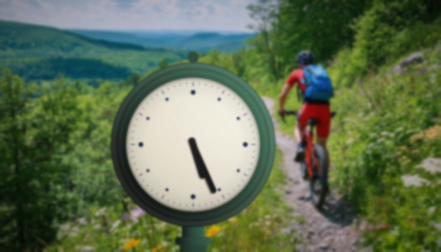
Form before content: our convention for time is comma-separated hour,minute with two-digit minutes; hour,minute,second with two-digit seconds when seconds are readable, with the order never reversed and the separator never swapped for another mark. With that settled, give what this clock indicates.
5,26
